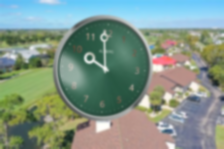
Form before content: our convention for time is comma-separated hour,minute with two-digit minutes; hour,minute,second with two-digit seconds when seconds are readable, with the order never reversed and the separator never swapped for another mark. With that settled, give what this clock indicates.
9,59
